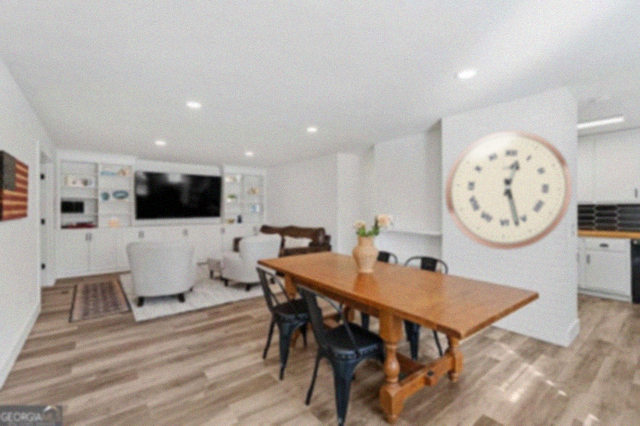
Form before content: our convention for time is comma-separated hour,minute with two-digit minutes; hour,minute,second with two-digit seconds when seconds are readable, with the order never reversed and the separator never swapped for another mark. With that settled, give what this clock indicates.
12,27
